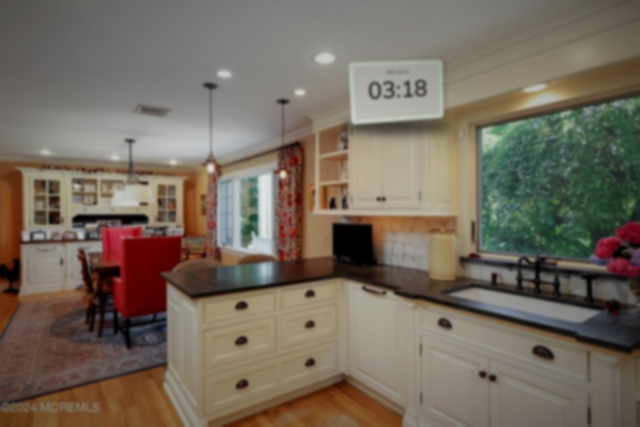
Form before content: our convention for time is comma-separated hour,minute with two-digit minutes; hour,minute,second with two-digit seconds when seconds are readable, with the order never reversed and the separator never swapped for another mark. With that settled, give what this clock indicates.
3,18
